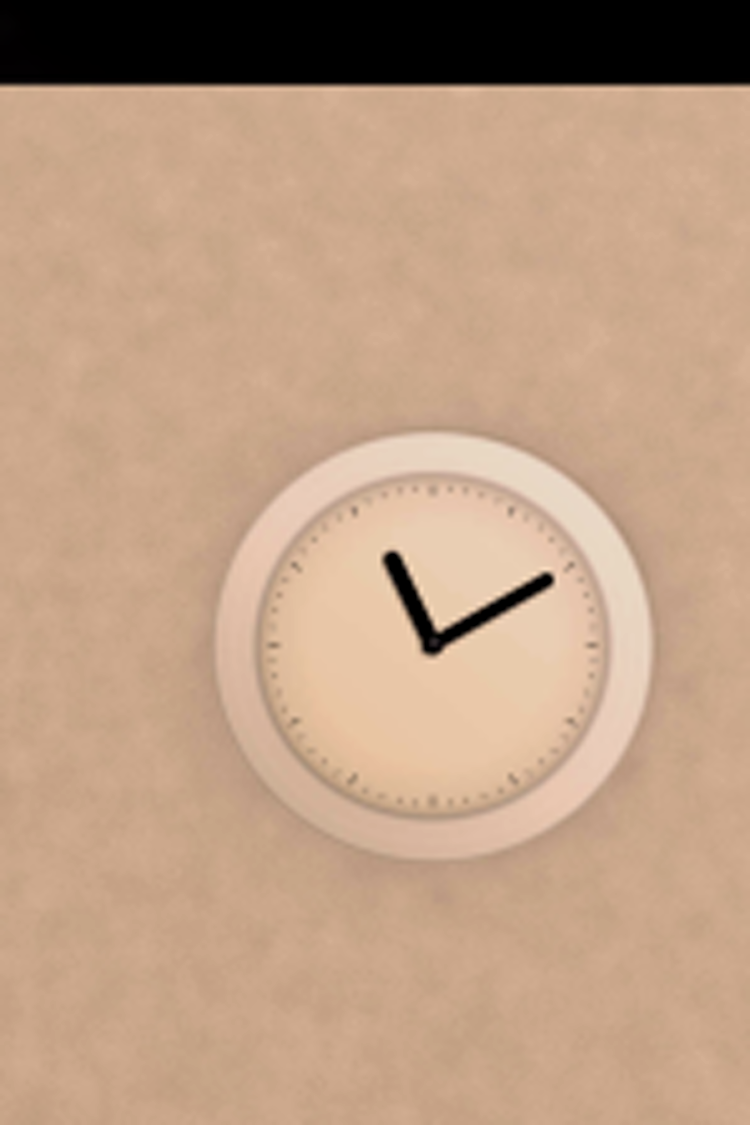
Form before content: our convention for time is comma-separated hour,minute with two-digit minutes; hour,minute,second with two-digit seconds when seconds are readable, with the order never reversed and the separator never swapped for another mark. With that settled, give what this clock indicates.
11,10
